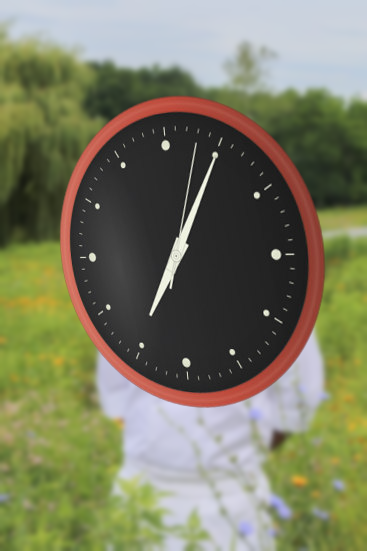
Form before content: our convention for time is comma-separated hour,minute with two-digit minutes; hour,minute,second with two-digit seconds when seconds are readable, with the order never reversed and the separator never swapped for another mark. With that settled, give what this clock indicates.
7,05,03
